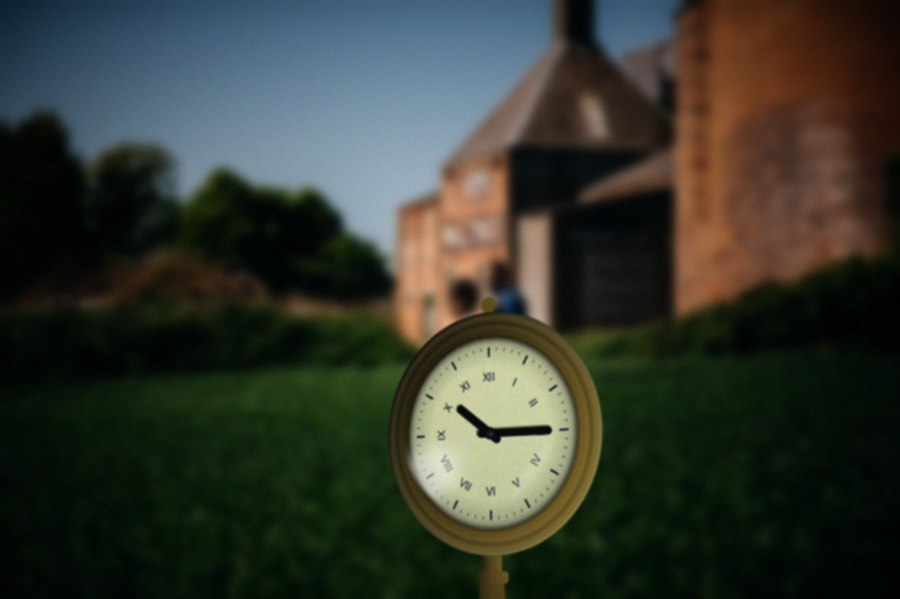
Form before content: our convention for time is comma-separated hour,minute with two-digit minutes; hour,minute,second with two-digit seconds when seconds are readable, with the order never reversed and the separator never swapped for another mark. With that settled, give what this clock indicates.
10,15
